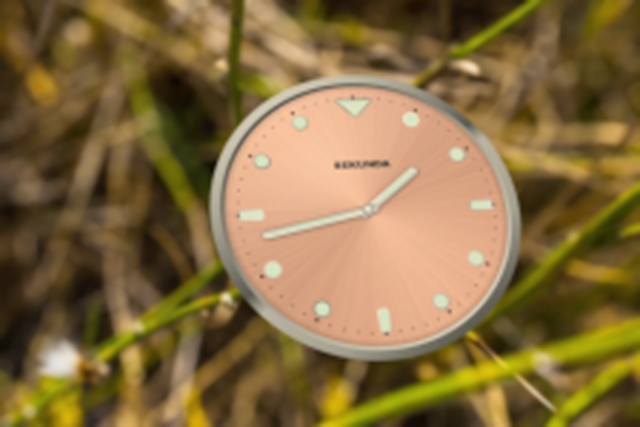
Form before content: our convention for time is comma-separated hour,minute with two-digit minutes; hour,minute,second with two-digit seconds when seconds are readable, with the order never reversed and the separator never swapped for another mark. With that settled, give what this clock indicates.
1,43
